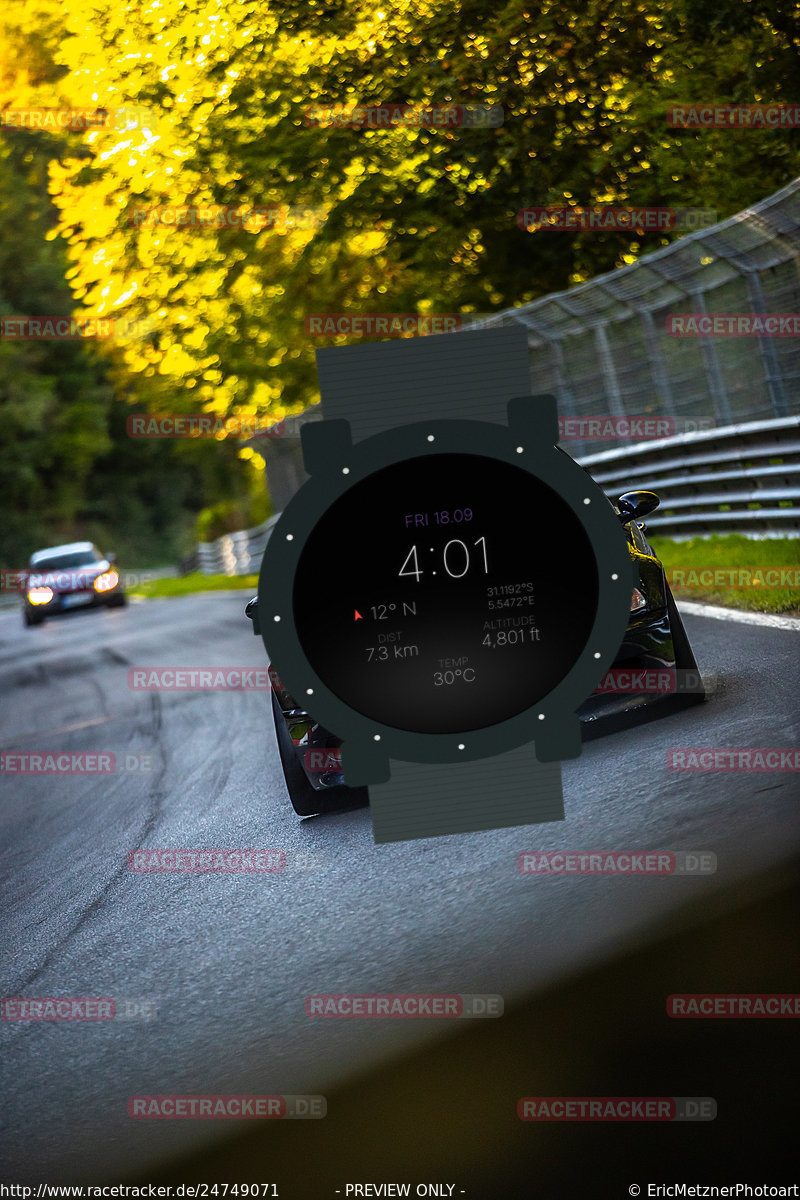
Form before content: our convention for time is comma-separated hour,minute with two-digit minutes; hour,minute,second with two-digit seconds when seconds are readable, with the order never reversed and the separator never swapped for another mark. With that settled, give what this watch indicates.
4,01
